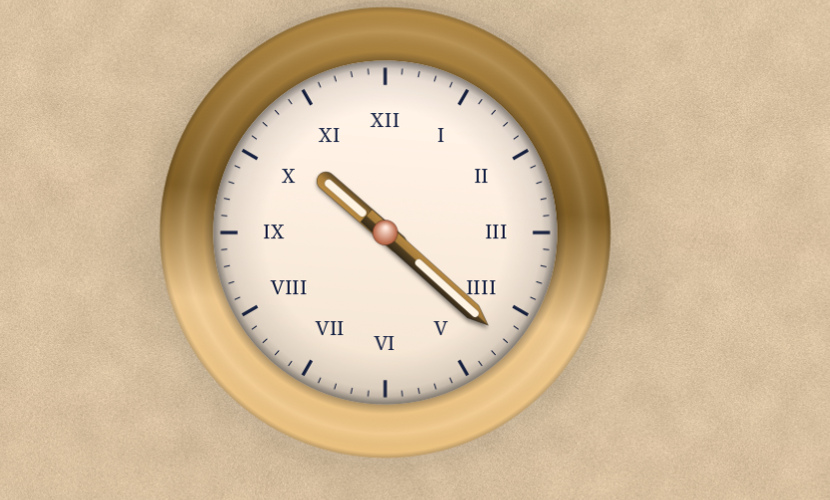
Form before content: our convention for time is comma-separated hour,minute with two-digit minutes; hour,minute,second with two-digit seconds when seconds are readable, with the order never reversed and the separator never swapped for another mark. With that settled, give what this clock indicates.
10,22
